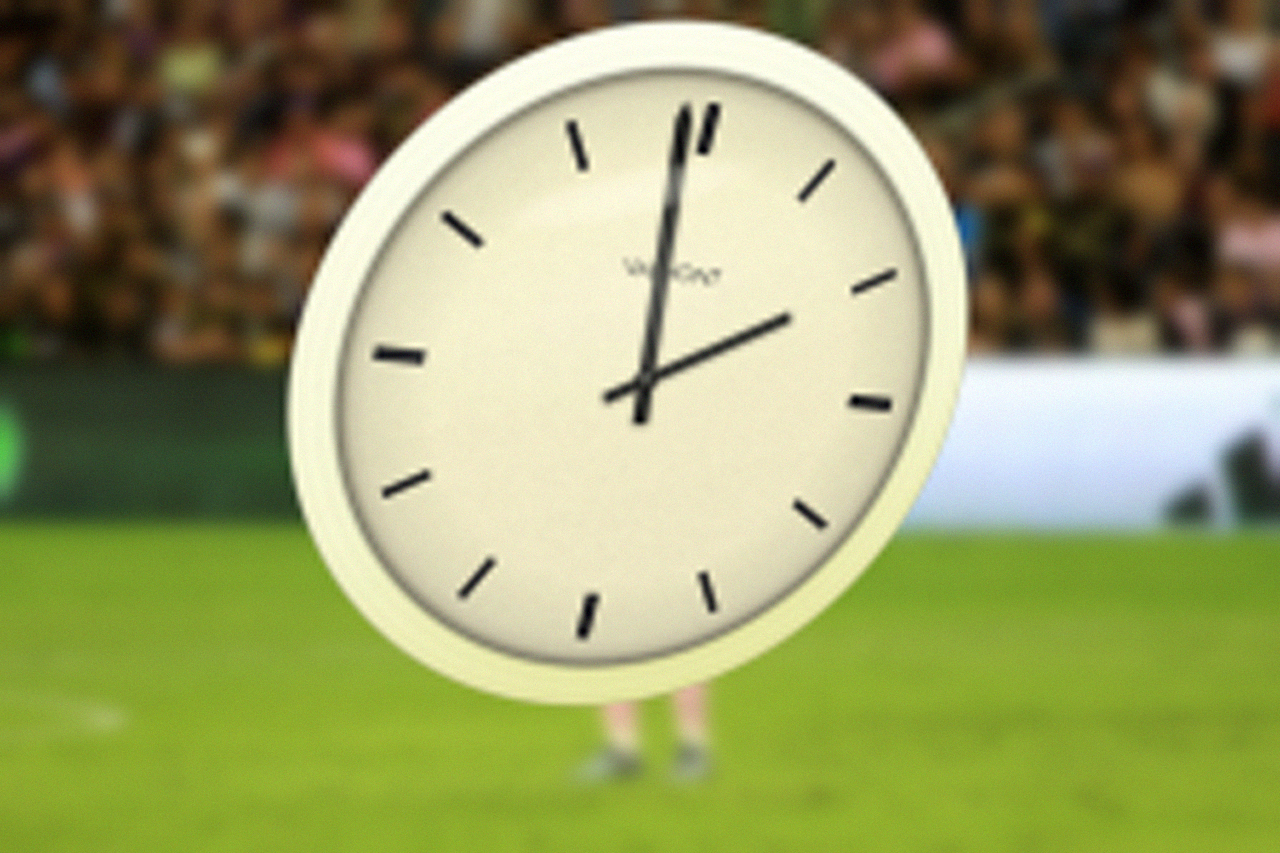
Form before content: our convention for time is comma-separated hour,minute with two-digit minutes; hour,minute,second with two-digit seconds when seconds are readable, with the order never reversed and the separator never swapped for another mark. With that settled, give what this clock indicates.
1,59
